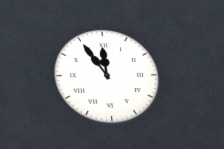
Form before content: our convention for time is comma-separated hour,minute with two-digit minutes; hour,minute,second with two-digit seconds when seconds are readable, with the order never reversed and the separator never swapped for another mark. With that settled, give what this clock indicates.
11,55
